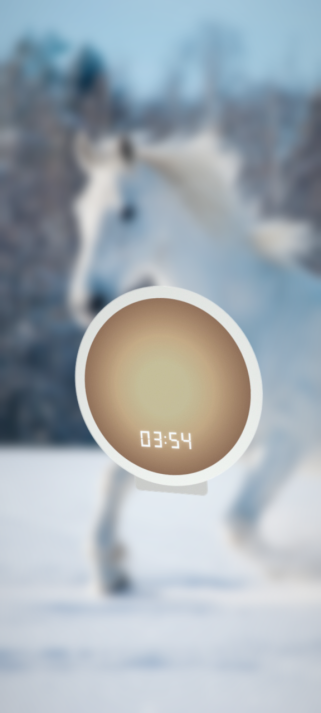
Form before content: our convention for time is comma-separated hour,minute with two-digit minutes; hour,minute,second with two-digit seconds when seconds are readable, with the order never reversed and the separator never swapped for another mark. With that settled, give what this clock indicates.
3,54
